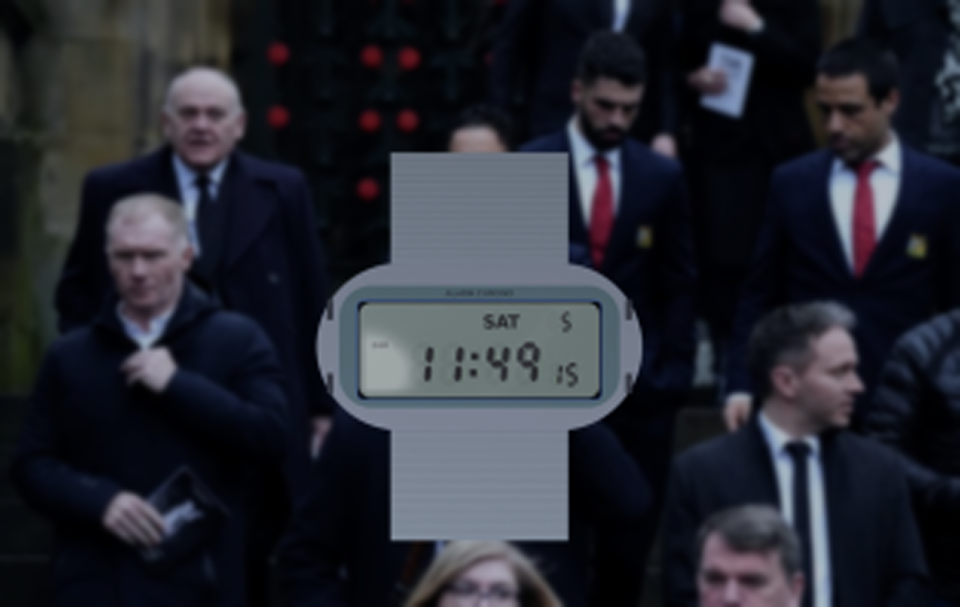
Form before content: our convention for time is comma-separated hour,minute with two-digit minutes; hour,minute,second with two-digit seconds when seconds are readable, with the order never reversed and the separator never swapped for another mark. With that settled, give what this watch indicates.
11,49,15
